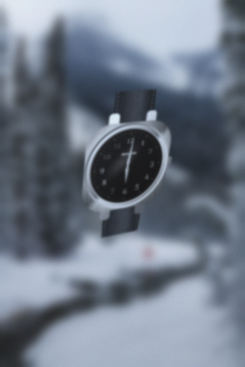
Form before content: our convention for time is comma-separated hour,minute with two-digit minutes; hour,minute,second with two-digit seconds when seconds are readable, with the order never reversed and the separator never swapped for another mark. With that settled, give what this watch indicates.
6,01
